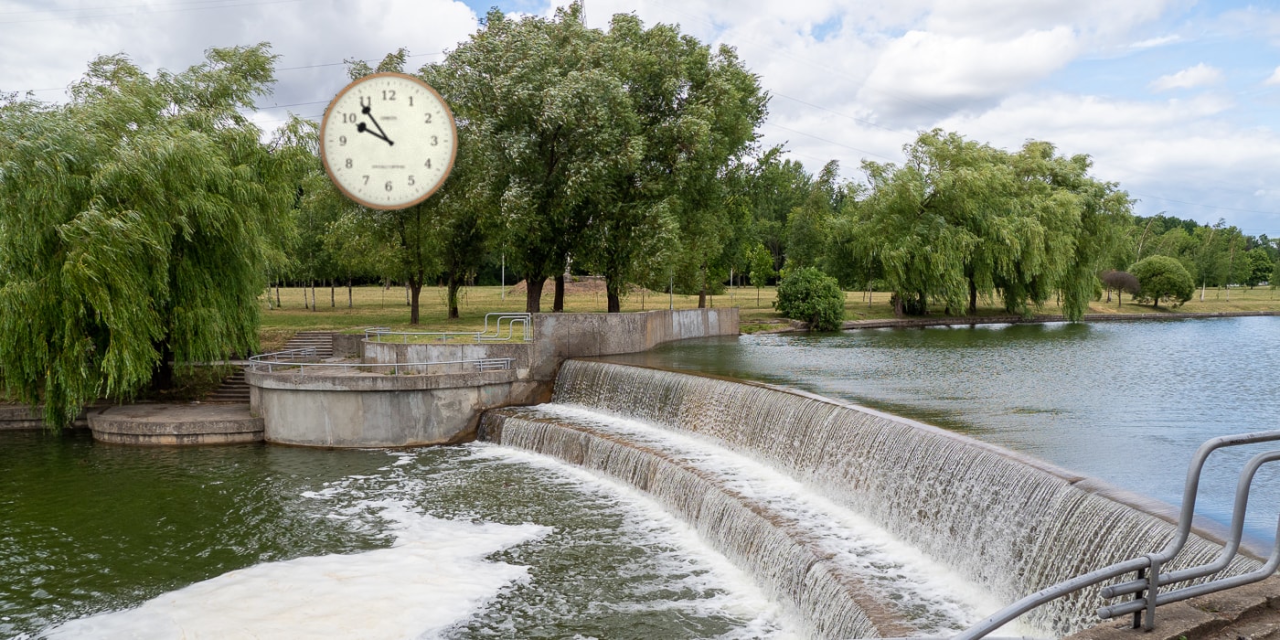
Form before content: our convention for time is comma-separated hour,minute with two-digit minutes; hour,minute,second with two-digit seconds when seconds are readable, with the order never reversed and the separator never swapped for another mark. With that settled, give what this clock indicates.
9,54
